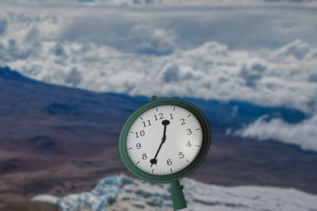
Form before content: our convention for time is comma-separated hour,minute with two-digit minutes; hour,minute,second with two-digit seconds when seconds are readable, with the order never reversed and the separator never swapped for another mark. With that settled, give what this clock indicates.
12,36
